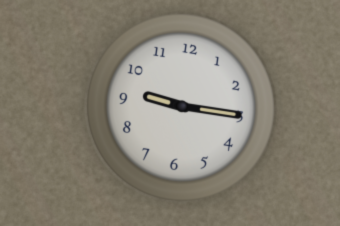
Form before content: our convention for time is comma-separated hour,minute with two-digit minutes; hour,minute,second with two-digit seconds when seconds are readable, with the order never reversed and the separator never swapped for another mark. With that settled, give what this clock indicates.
9,15
